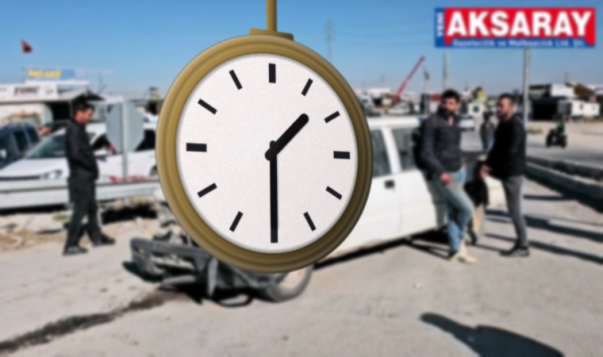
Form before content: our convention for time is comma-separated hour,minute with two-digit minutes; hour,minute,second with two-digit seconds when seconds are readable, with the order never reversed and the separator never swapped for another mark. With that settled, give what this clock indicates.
1,30
